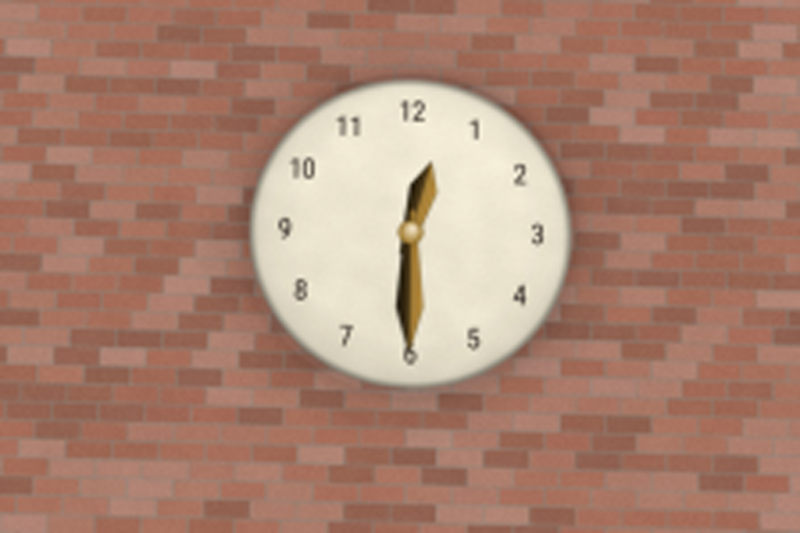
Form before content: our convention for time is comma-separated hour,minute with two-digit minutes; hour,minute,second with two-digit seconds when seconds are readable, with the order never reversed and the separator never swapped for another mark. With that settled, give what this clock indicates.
12,30
